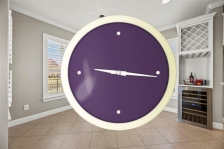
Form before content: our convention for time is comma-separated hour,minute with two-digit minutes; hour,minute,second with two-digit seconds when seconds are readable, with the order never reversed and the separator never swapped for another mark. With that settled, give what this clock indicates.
9,16
